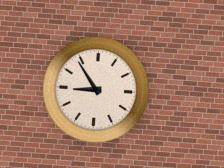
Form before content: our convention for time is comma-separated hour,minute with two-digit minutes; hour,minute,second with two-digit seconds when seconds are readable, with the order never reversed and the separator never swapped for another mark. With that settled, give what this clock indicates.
8,54
